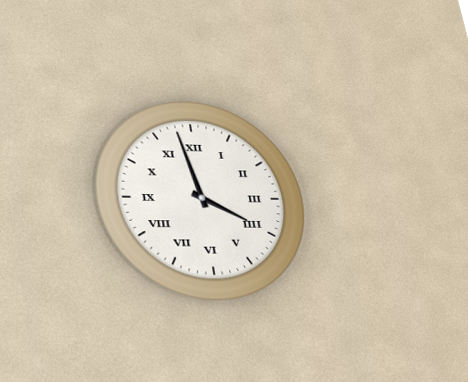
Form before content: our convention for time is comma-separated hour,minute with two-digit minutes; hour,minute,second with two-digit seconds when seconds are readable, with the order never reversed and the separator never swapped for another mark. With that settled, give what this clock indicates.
3,58
